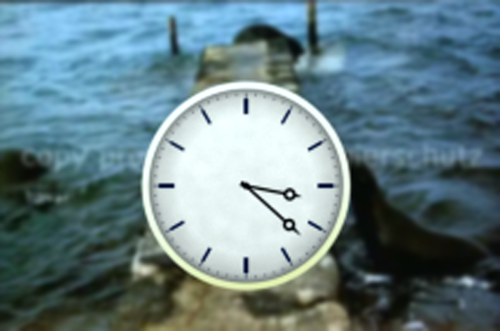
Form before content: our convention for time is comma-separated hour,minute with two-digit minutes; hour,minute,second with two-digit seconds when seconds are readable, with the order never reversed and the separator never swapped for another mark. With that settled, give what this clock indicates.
3,22
